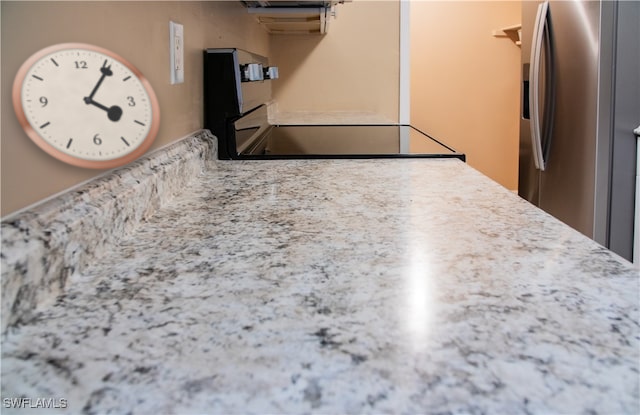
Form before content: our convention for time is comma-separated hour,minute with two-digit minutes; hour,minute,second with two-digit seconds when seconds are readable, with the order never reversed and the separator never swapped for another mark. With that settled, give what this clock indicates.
4,06
